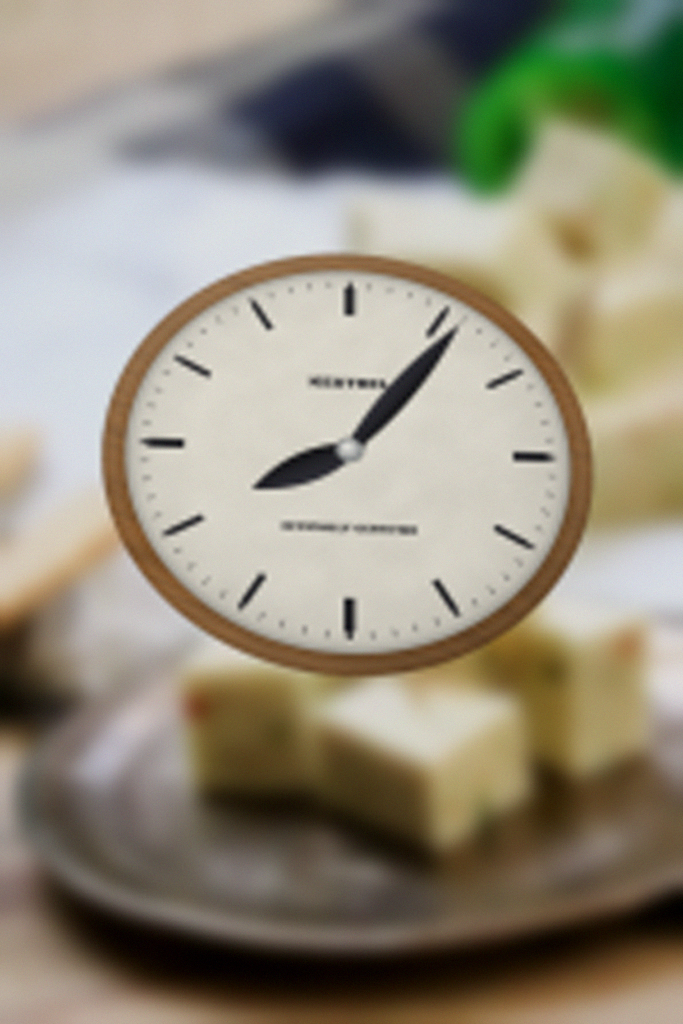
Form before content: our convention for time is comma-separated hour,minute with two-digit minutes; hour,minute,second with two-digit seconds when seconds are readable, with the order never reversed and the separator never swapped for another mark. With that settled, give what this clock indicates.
8,06
